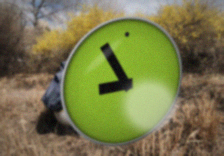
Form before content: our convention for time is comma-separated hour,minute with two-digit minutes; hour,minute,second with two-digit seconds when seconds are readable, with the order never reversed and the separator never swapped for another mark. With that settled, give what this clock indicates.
8,55
